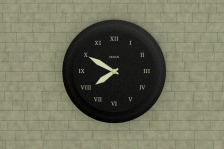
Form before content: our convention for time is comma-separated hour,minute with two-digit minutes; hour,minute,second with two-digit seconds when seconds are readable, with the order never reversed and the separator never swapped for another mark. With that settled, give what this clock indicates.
7,50
